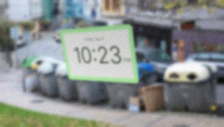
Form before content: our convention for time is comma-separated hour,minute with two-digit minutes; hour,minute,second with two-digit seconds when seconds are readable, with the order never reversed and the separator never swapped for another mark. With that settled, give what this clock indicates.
10,23
